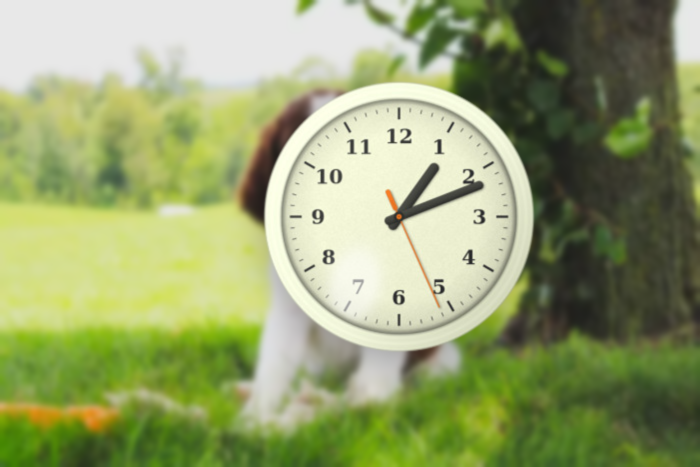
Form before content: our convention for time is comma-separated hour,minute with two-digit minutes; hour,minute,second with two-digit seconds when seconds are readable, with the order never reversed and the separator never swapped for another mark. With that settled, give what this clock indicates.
1,11,26
